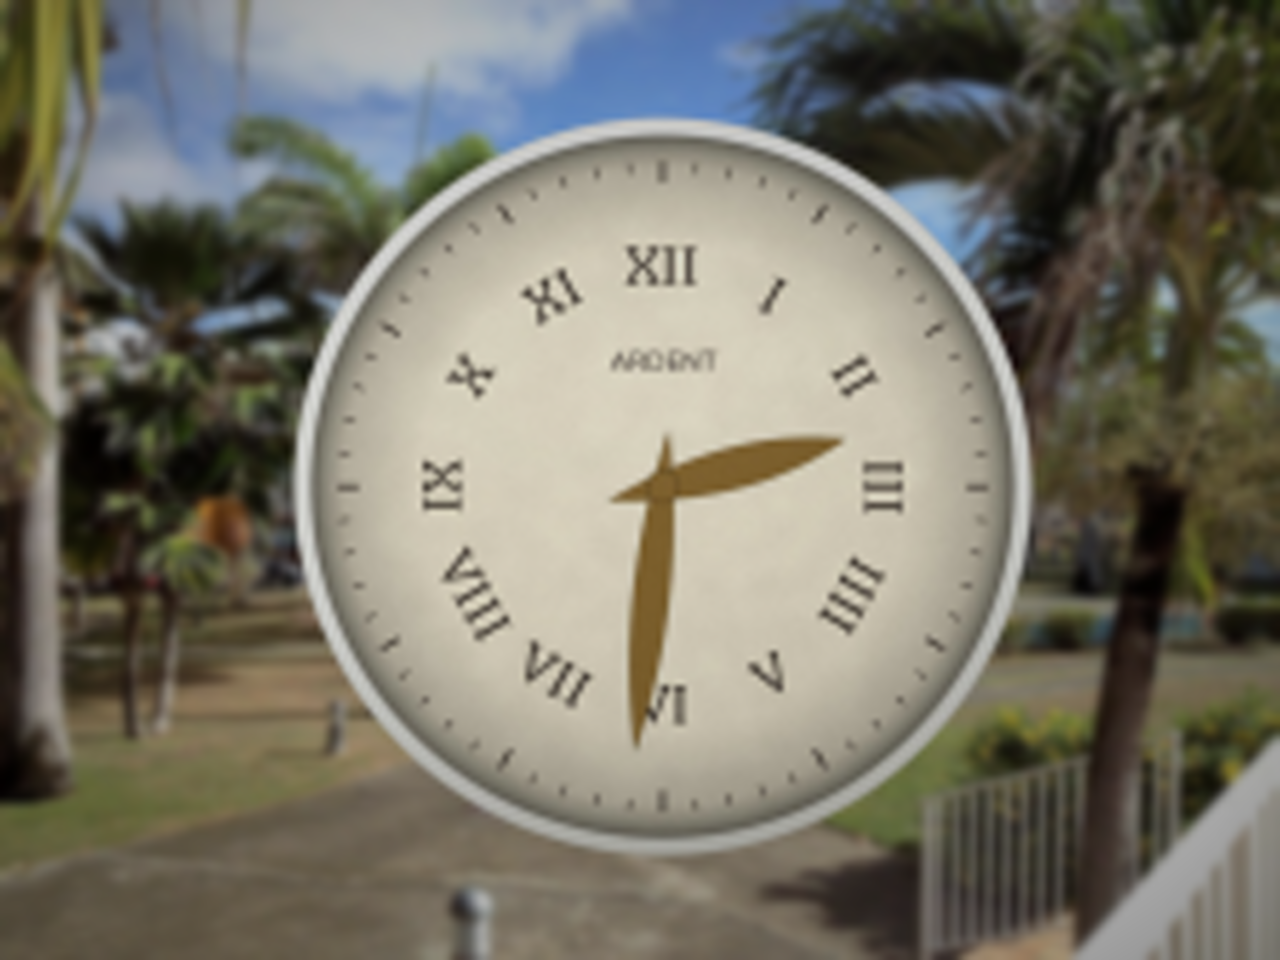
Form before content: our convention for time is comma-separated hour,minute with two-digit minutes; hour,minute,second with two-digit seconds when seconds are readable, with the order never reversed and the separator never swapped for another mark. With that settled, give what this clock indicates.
2,31
